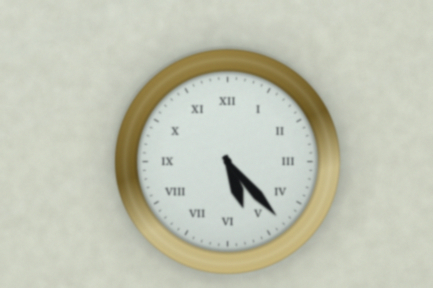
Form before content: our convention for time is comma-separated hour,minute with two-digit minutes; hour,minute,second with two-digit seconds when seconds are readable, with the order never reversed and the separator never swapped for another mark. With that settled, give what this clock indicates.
5,23
